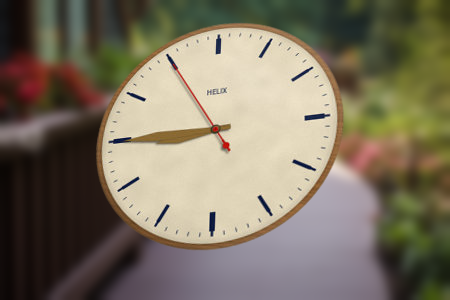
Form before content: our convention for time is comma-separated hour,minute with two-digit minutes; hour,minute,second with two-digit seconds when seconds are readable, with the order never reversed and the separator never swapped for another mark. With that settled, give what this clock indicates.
8,44,55
